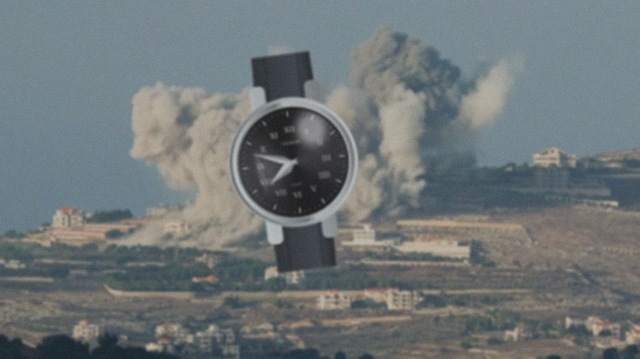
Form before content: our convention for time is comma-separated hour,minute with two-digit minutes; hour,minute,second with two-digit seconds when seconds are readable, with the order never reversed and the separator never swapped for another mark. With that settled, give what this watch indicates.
7,48
